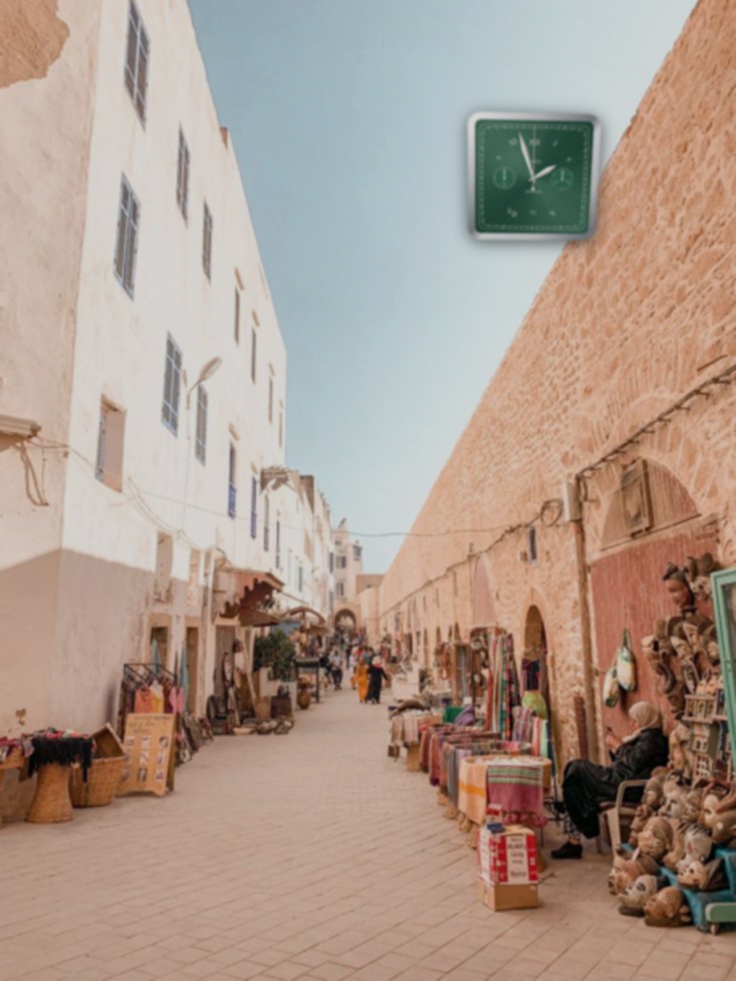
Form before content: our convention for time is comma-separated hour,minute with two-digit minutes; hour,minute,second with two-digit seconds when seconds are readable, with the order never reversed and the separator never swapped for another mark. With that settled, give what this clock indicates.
1,57
